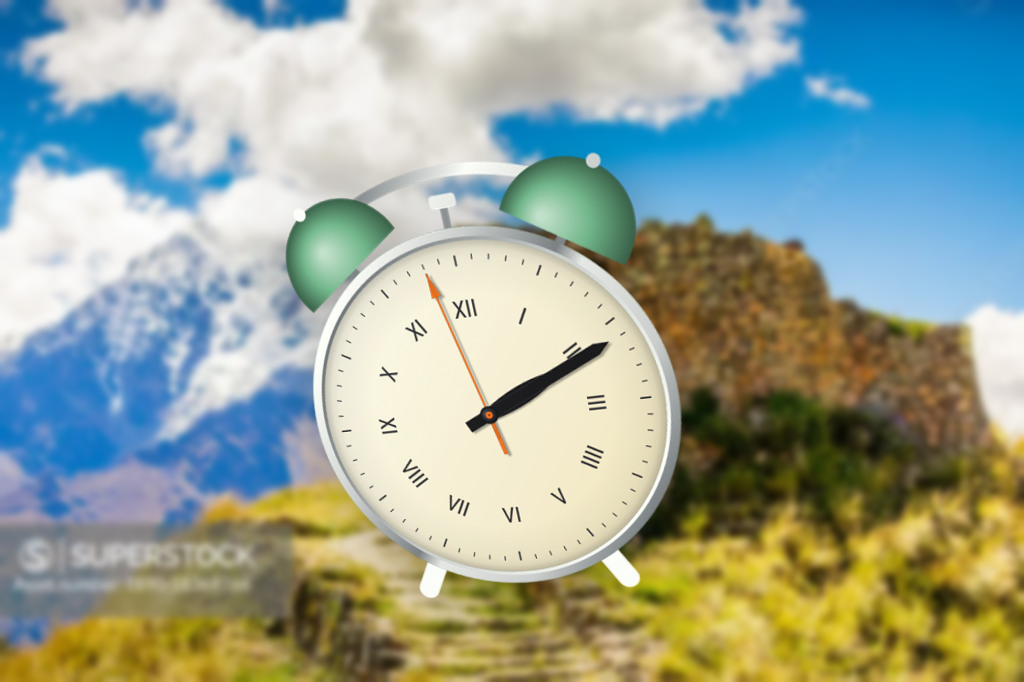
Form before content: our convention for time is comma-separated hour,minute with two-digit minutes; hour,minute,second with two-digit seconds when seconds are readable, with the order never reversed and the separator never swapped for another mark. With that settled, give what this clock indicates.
2,10,58
